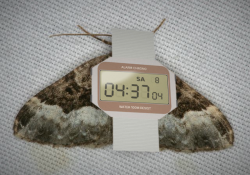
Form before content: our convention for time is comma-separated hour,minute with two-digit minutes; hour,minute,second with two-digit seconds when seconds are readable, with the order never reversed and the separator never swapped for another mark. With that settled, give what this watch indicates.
4,37,04
